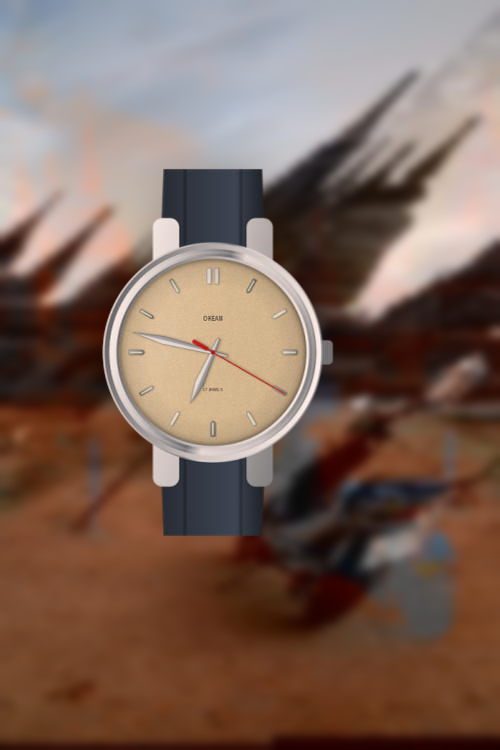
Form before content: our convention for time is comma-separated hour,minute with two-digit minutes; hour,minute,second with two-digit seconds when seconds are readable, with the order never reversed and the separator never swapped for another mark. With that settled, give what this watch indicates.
6,47,20
